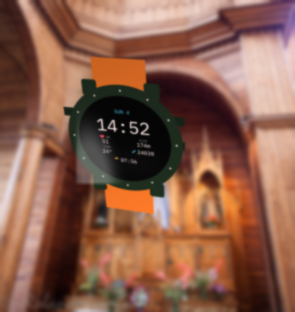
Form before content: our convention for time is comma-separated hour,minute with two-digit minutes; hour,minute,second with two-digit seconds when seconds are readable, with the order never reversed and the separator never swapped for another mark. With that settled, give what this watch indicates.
14,52
